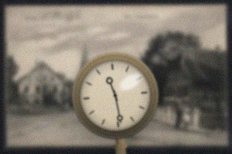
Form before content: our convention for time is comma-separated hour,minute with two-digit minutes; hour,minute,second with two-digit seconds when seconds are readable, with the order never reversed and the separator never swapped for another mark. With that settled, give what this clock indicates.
11,29
